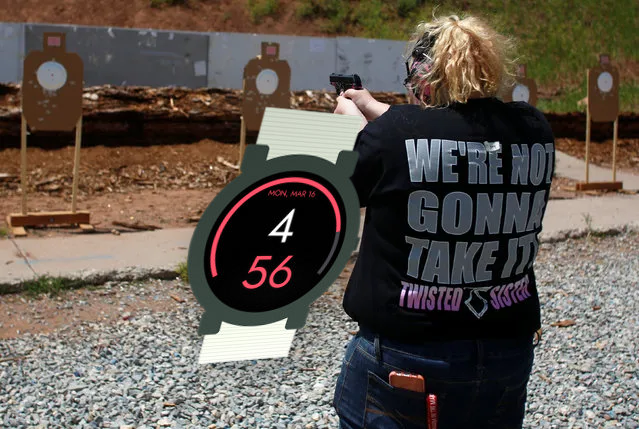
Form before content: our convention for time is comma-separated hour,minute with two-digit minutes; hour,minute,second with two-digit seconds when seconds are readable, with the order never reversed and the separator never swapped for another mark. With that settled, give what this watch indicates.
4,56
